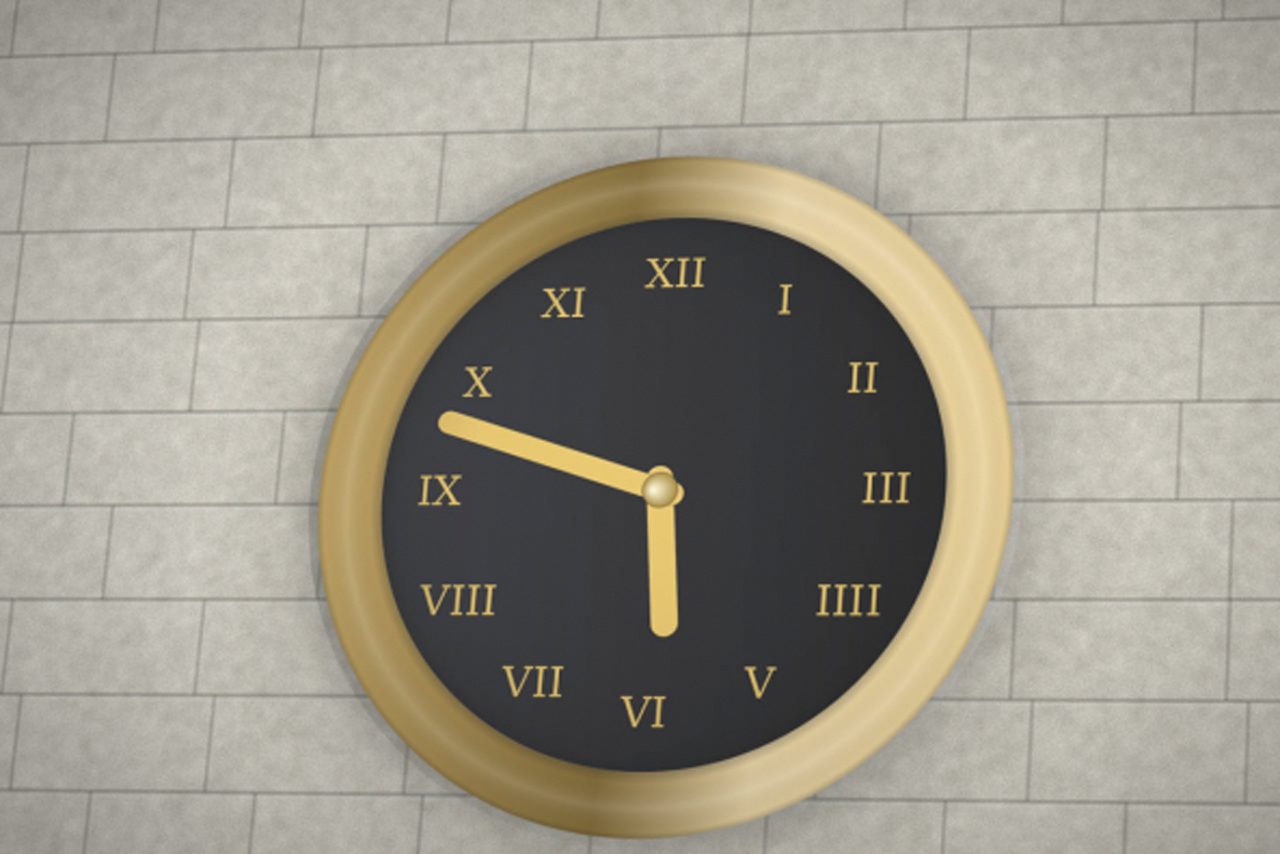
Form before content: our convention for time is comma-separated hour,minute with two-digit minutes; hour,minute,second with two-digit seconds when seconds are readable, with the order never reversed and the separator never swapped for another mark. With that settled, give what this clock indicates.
5,48
